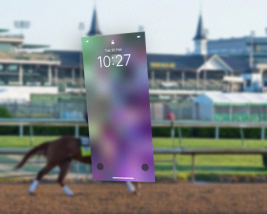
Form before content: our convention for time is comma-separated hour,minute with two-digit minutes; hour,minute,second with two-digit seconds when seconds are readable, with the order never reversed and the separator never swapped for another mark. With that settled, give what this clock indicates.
10,27
